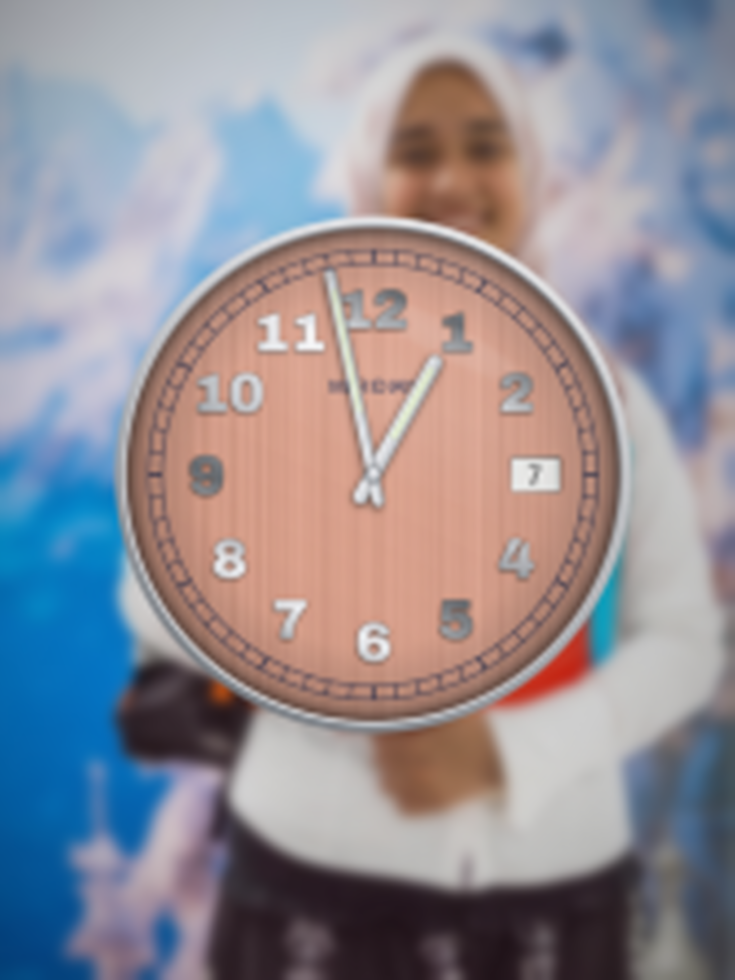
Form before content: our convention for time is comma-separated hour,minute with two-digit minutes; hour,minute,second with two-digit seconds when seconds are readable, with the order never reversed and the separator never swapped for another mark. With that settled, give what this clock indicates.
12,58
